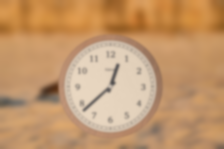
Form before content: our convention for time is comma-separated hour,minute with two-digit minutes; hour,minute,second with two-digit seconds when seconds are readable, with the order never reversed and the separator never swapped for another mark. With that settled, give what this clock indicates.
12,38
